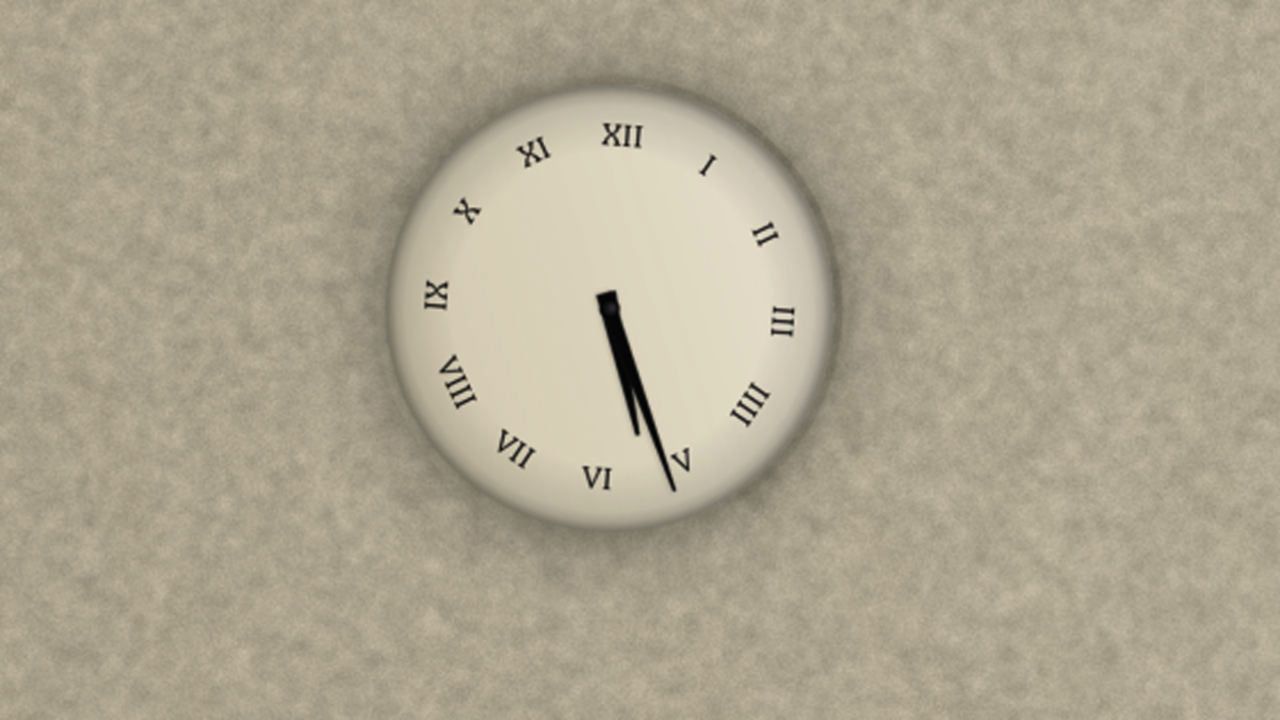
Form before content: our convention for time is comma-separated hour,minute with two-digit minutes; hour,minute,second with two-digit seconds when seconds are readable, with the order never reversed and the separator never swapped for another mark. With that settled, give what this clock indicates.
5,26
